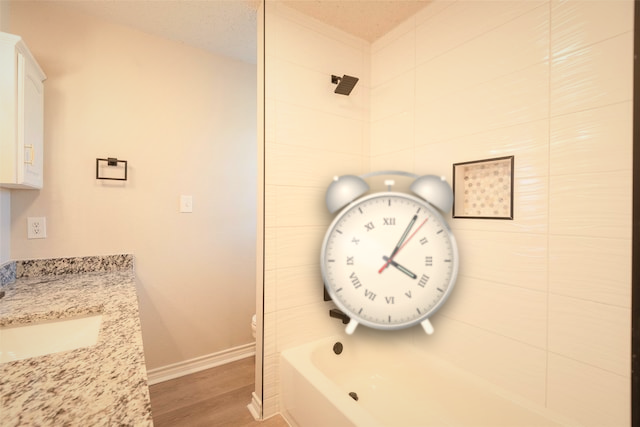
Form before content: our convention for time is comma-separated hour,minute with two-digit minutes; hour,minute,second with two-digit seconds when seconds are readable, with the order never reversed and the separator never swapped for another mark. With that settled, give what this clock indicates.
4,05,07
